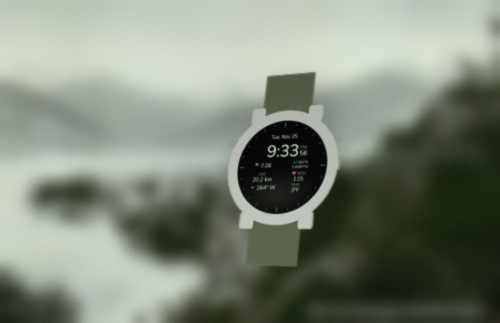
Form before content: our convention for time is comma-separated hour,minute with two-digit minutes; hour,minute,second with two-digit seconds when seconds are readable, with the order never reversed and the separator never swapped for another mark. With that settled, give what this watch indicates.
9,33
